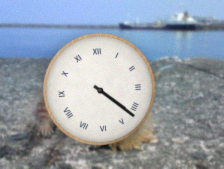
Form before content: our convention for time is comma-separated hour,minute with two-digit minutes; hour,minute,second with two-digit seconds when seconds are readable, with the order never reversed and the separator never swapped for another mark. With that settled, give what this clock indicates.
4,22
